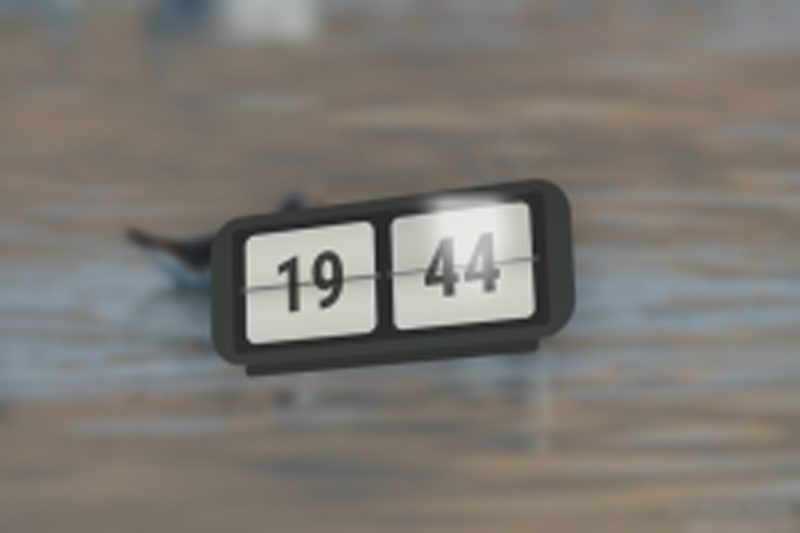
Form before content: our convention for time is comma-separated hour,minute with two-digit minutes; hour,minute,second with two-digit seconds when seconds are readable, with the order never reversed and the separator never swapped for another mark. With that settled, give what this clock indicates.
19,44
